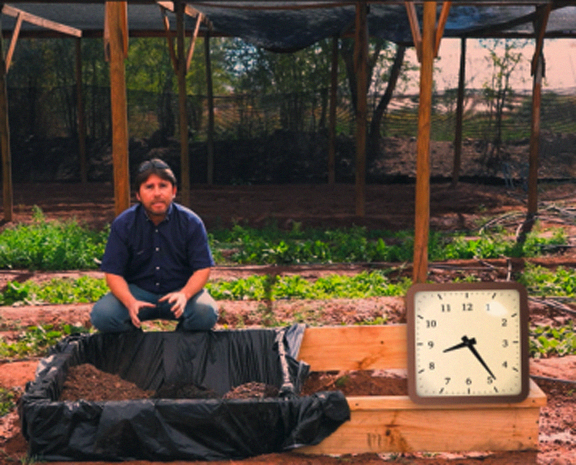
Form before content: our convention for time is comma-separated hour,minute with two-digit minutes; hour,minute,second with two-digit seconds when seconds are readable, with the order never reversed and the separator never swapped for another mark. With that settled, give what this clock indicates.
8,24
